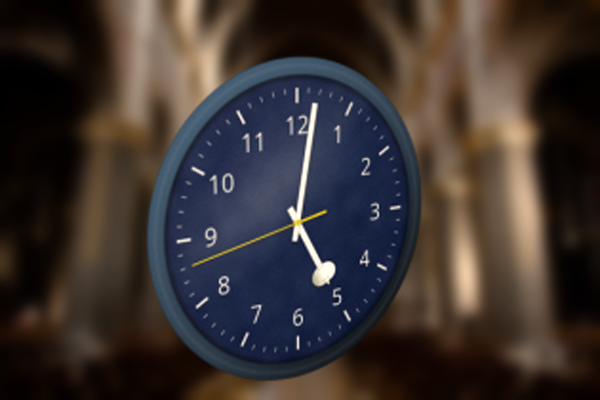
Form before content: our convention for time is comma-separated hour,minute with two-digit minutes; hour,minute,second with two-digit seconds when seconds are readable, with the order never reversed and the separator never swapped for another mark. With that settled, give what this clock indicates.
5,01,43
